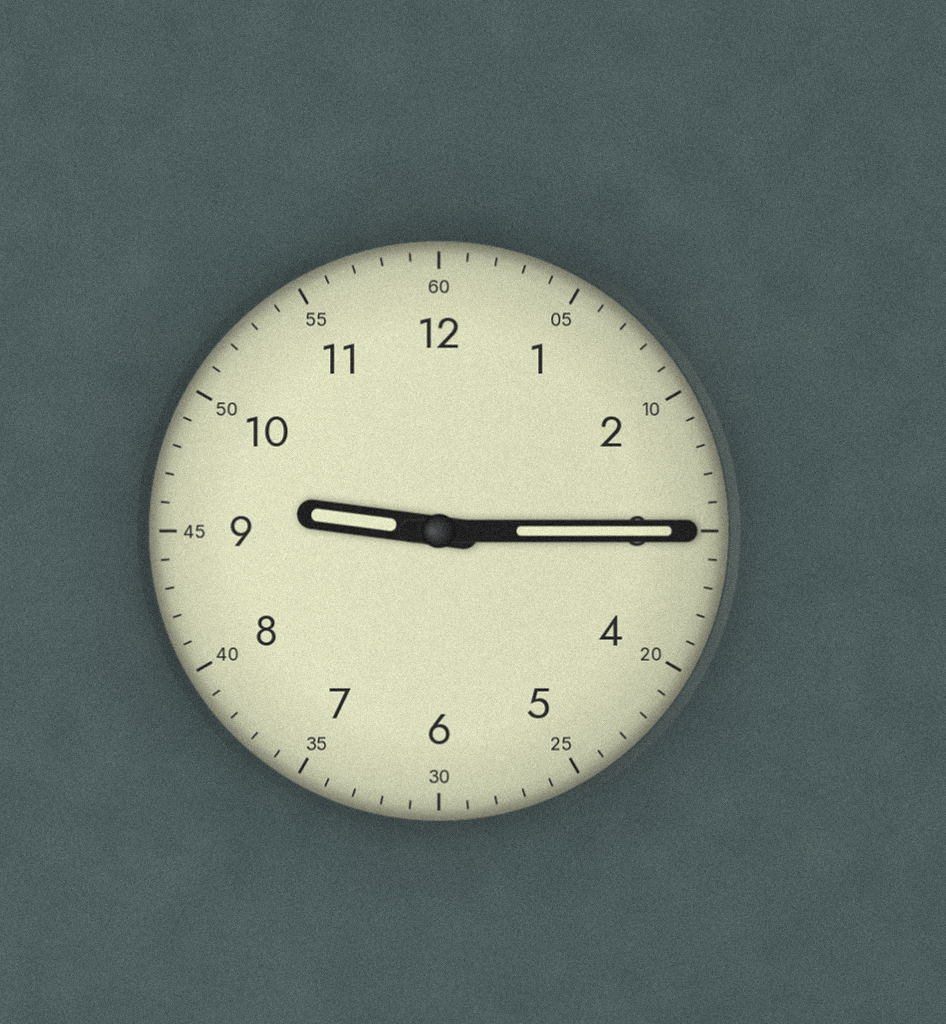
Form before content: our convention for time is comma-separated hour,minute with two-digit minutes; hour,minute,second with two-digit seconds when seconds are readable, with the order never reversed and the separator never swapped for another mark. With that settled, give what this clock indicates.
9,15
